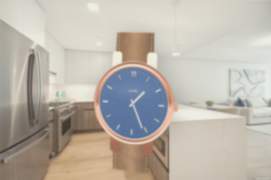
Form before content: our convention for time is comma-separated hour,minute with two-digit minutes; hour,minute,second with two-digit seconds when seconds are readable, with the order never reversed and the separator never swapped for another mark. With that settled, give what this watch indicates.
1,26
